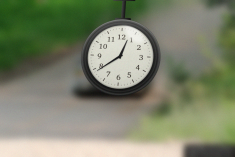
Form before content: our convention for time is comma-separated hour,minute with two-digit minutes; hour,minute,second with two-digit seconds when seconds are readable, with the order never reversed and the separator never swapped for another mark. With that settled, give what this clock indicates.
12,39
